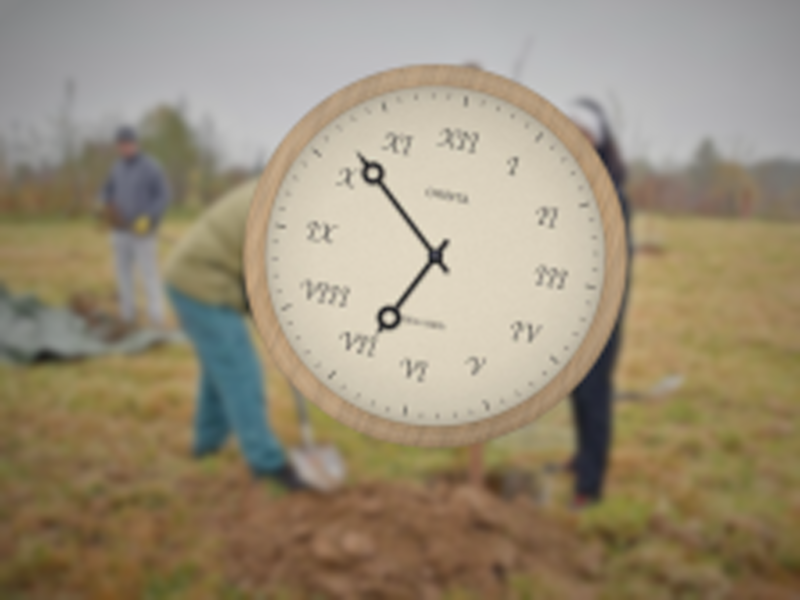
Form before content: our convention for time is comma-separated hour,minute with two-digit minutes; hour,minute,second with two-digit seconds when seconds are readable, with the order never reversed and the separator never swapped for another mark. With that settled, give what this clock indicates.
6,52
